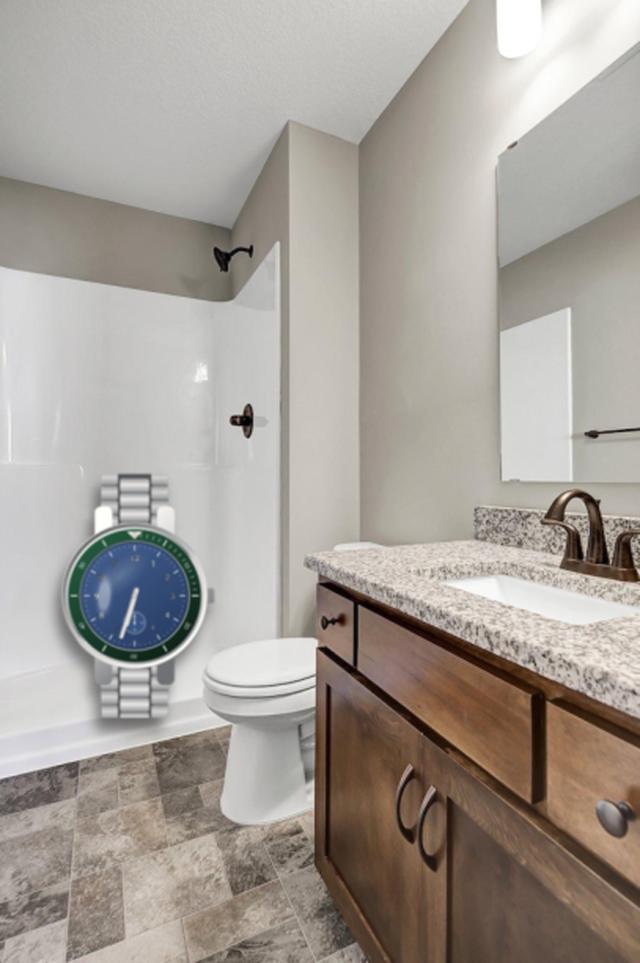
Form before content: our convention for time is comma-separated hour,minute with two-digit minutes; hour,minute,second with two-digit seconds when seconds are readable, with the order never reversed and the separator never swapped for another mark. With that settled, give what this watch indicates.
6,33
